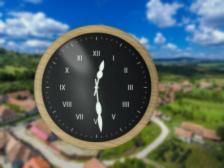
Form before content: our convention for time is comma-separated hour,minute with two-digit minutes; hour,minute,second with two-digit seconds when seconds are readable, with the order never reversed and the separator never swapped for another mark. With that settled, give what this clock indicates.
12,29
